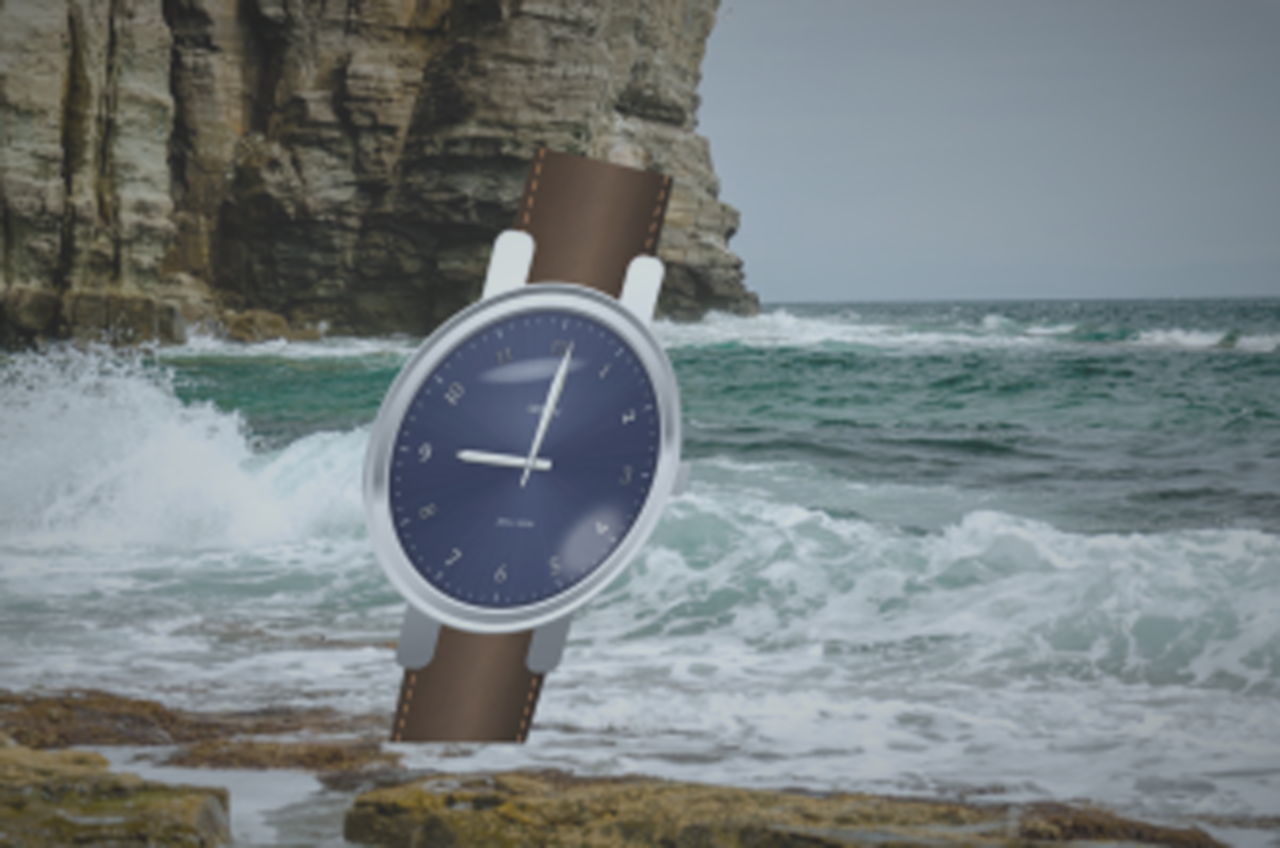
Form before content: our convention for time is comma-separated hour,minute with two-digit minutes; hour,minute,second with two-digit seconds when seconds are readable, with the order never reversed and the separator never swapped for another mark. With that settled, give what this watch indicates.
9,01
